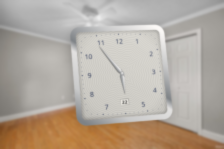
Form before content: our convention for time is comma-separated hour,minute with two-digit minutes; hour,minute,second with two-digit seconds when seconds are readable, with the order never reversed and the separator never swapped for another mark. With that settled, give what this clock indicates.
5,54
